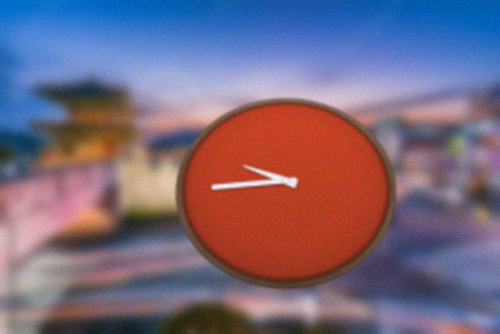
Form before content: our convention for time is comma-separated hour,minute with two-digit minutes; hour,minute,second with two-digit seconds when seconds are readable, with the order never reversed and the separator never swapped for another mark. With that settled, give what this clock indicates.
9,44
